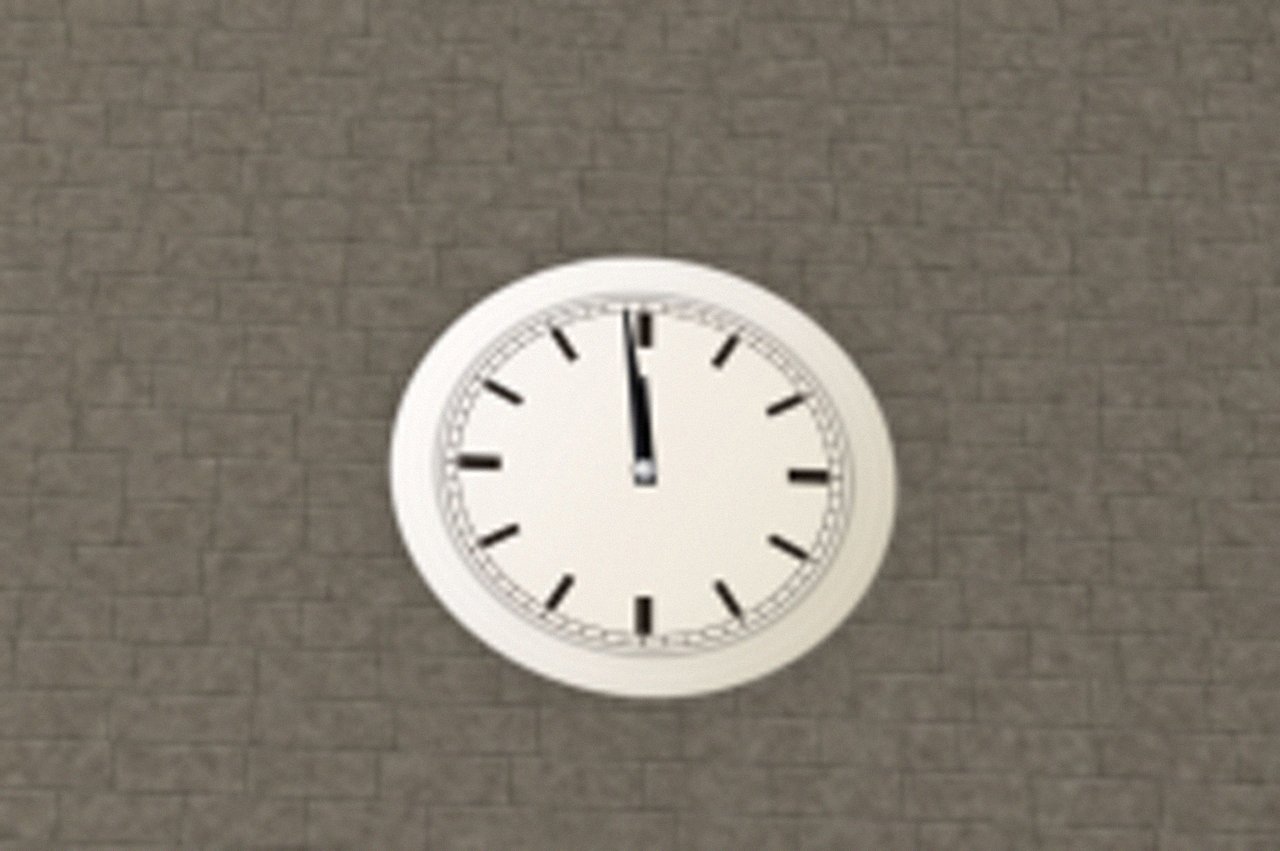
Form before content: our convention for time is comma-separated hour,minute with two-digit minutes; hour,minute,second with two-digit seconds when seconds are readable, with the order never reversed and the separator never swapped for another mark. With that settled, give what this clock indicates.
11,59
